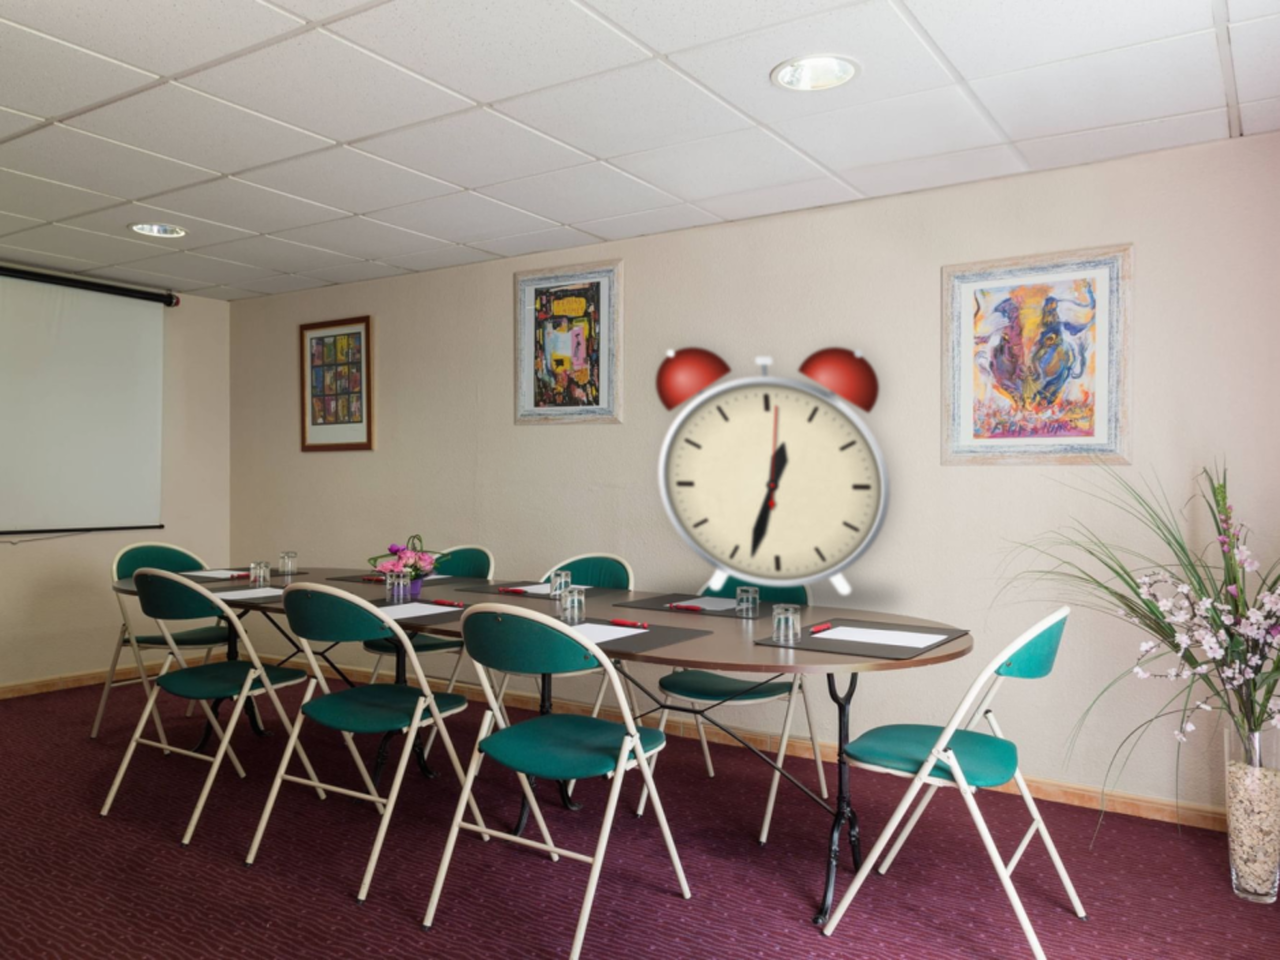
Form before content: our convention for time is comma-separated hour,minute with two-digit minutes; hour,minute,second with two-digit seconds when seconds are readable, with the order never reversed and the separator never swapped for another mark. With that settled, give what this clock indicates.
12,33,01
